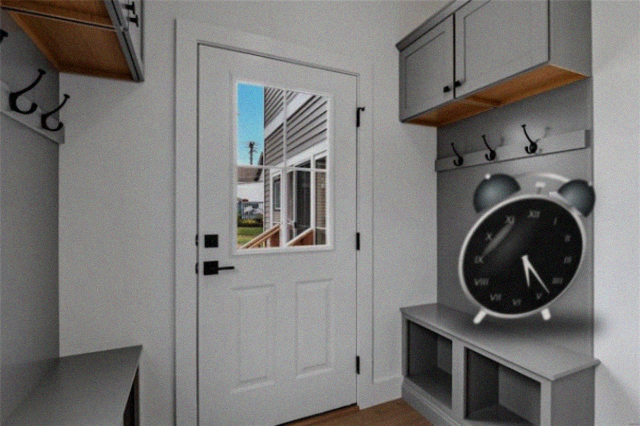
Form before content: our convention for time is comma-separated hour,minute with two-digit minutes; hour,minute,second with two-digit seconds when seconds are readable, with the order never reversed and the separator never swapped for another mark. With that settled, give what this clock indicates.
5,23
